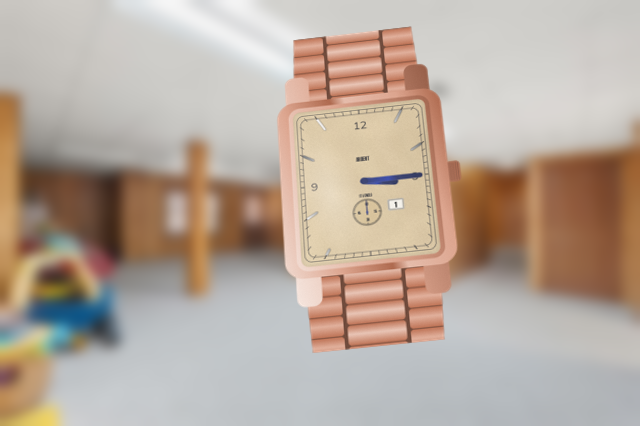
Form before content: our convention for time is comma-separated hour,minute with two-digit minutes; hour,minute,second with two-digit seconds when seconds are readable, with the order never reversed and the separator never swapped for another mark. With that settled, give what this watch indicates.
3,15
